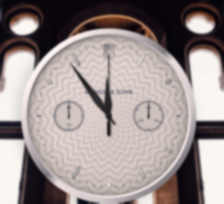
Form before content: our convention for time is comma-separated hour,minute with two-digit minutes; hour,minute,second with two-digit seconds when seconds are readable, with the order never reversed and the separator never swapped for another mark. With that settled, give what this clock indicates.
11,54
